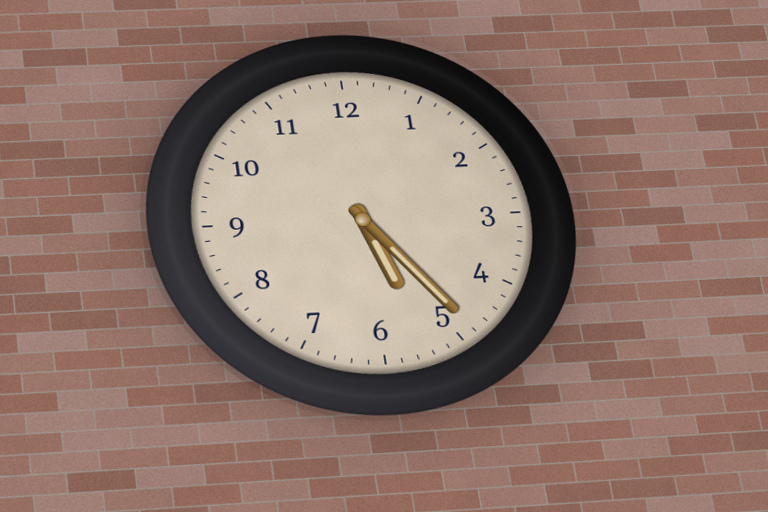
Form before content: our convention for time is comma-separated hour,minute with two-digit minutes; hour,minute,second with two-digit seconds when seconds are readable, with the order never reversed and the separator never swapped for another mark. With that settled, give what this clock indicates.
5,24
